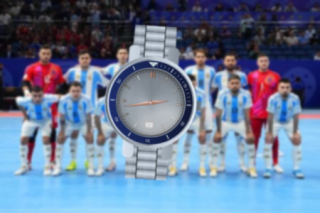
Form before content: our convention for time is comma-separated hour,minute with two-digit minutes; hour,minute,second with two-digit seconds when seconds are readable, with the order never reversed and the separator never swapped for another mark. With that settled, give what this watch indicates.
2,43
